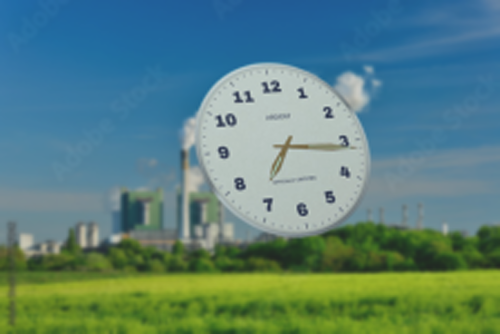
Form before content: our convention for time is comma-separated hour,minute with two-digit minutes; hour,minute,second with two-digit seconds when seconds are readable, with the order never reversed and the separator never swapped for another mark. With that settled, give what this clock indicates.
7,16
